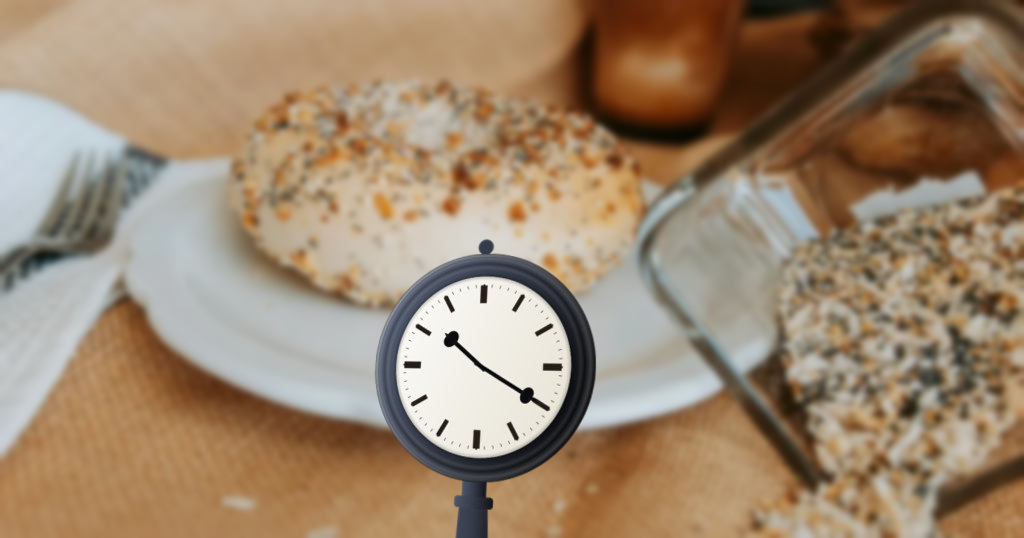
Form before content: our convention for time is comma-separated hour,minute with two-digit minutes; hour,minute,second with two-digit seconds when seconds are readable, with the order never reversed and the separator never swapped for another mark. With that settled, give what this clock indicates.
10,20
